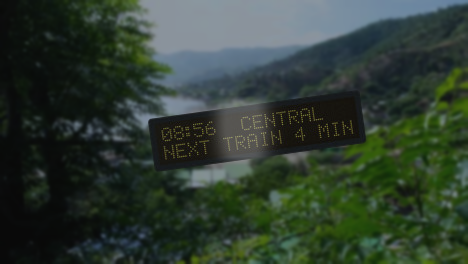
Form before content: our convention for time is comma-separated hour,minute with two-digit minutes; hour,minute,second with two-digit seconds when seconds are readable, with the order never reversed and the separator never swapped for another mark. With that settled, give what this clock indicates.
8,56
